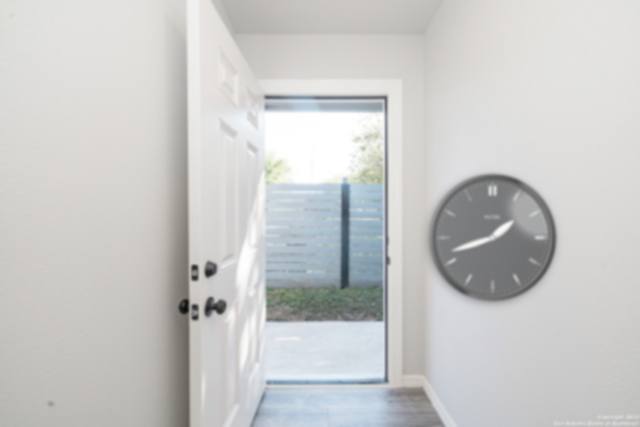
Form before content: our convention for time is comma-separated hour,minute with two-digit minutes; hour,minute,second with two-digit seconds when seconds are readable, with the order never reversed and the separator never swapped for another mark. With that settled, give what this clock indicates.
1,42
